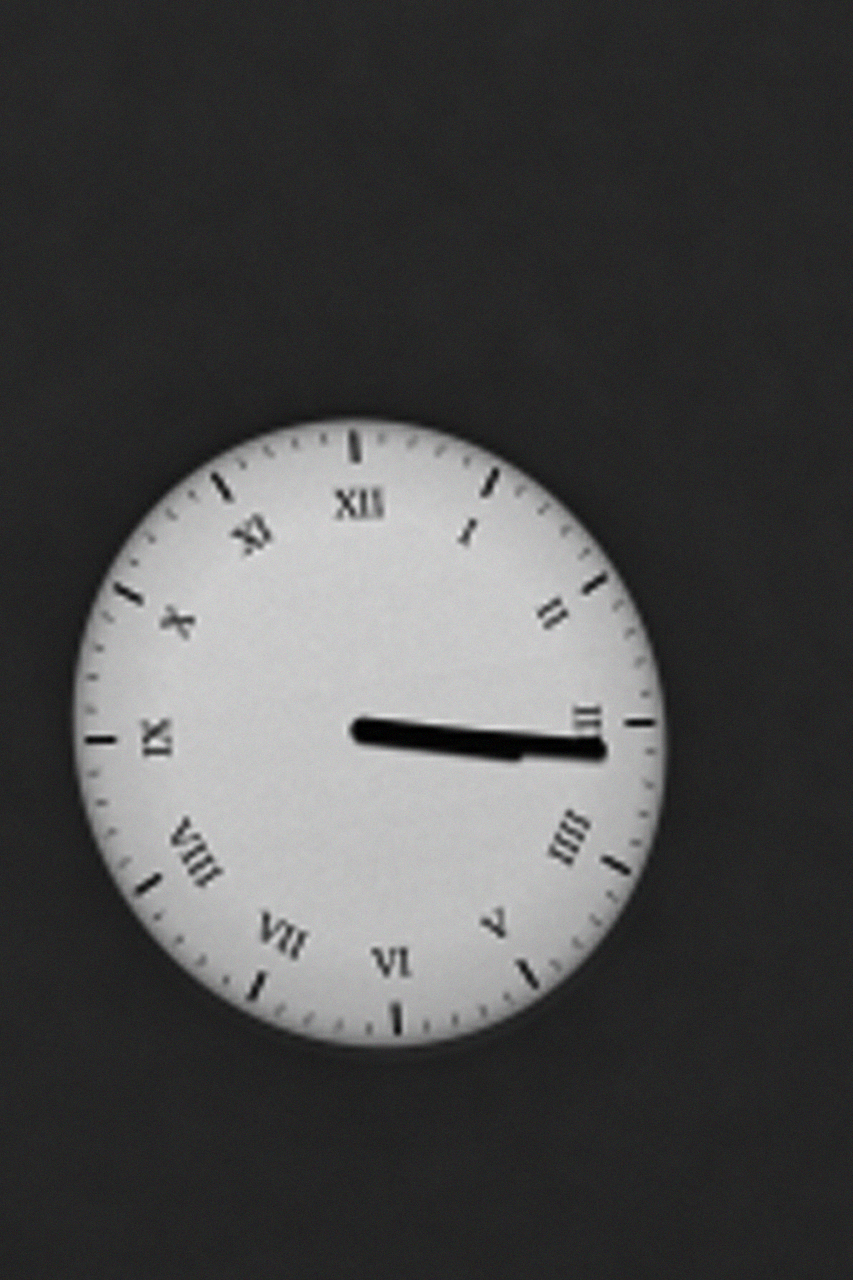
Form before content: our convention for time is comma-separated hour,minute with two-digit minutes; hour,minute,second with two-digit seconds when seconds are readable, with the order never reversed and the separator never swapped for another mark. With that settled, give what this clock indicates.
3,16
